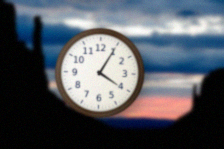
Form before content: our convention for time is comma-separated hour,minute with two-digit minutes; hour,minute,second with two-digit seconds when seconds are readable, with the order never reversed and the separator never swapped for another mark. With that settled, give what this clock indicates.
4,05
